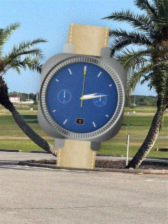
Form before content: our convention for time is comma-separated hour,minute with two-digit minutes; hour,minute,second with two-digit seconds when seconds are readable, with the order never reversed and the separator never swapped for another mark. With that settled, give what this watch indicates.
2,13
